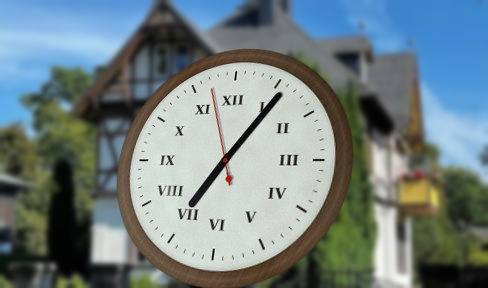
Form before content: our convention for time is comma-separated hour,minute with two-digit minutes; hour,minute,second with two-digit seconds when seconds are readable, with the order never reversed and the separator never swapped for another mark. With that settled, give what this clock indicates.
7,05,57
